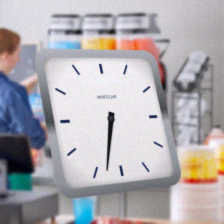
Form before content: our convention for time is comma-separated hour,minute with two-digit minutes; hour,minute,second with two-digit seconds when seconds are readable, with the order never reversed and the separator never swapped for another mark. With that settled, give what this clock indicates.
6,33
